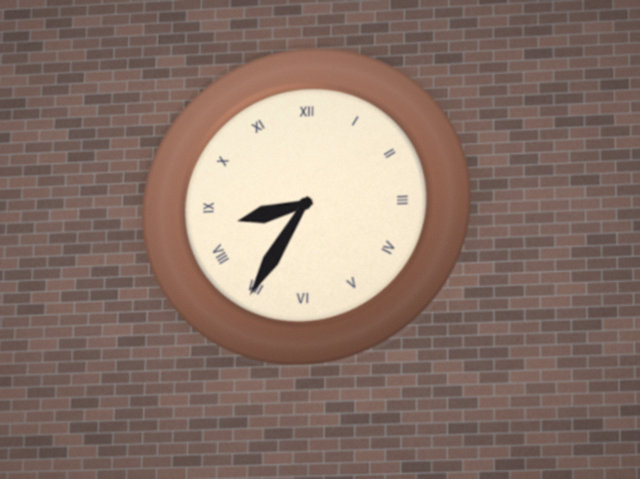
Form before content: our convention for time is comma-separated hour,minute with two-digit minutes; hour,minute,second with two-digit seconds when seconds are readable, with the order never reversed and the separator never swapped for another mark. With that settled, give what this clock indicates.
8,35
